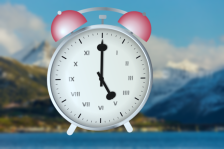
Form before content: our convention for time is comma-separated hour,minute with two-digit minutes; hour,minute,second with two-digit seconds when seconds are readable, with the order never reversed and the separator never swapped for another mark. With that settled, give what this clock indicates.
5,00
